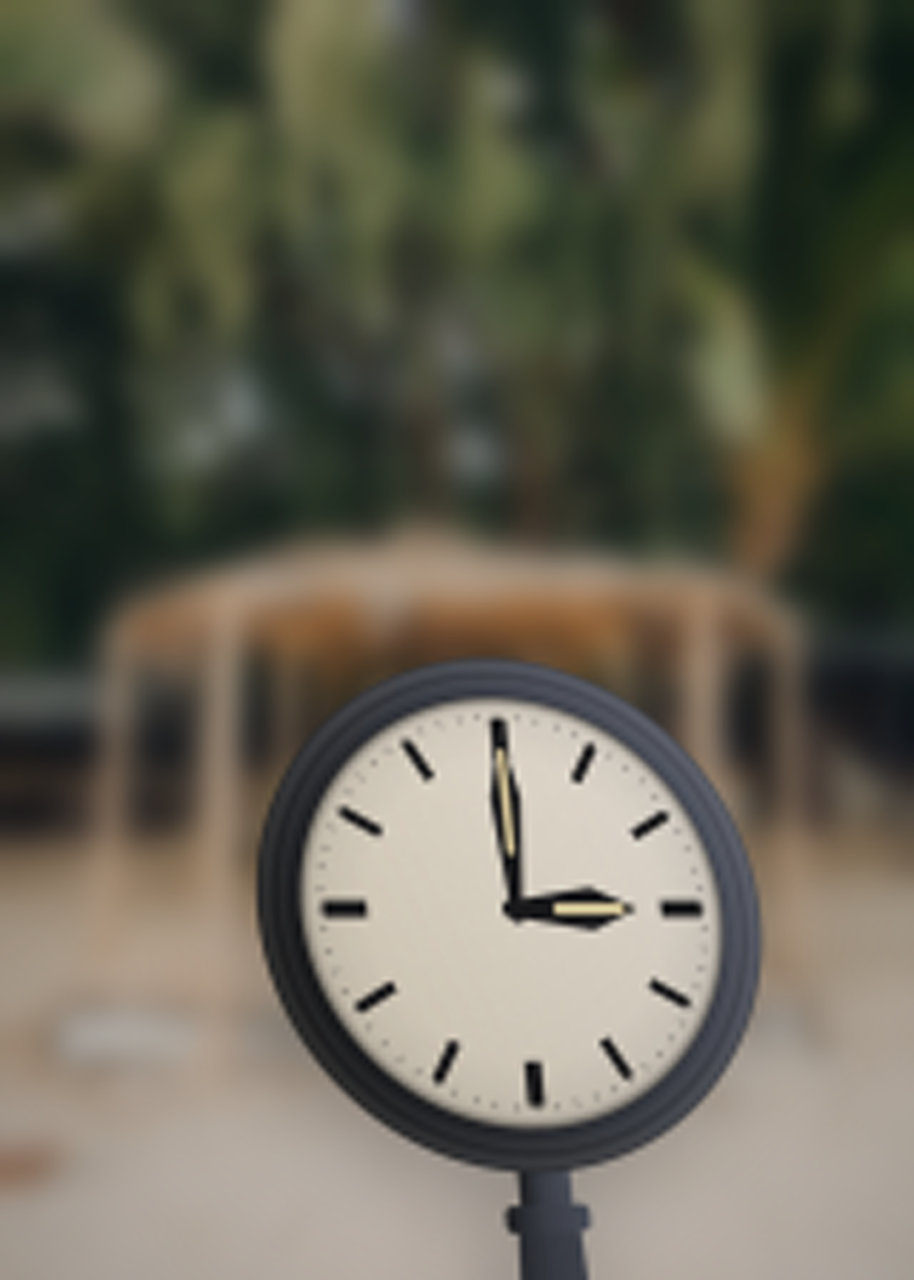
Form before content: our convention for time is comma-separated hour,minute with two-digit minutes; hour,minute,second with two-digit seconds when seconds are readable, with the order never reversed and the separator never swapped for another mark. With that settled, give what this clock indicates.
3,00
